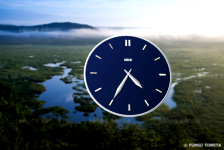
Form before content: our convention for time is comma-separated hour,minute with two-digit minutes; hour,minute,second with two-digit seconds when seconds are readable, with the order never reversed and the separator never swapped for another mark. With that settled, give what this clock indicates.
4,35
